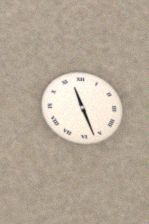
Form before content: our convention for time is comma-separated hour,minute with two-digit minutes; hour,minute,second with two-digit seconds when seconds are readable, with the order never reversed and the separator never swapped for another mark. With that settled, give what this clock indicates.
11,27
